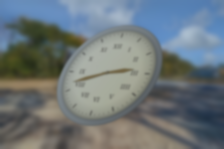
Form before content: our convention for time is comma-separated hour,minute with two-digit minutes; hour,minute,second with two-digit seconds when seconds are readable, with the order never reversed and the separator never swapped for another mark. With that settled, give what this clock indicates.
2,42
